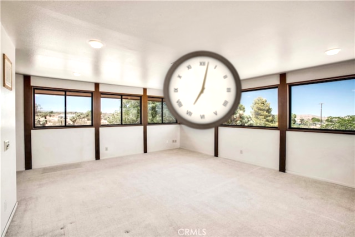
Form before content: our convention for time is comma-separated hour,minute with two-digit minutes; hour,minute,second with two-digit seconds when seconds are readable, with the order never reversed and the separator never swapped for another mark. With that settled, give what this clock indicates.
7,02
